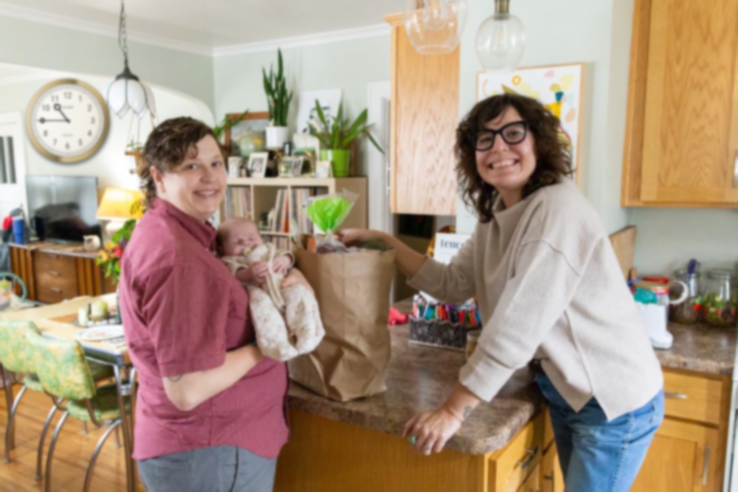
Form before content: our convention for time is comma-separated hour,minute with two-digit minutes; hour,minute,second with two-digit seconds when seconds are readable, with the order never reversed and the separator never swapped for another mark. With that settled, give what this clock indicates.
10,45
